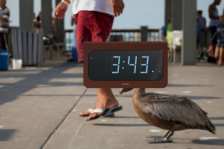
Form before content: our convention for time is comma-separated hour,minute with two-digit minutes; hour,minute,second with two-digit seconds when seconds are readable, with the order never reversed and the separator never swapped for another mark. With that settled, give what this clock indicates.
3,43
